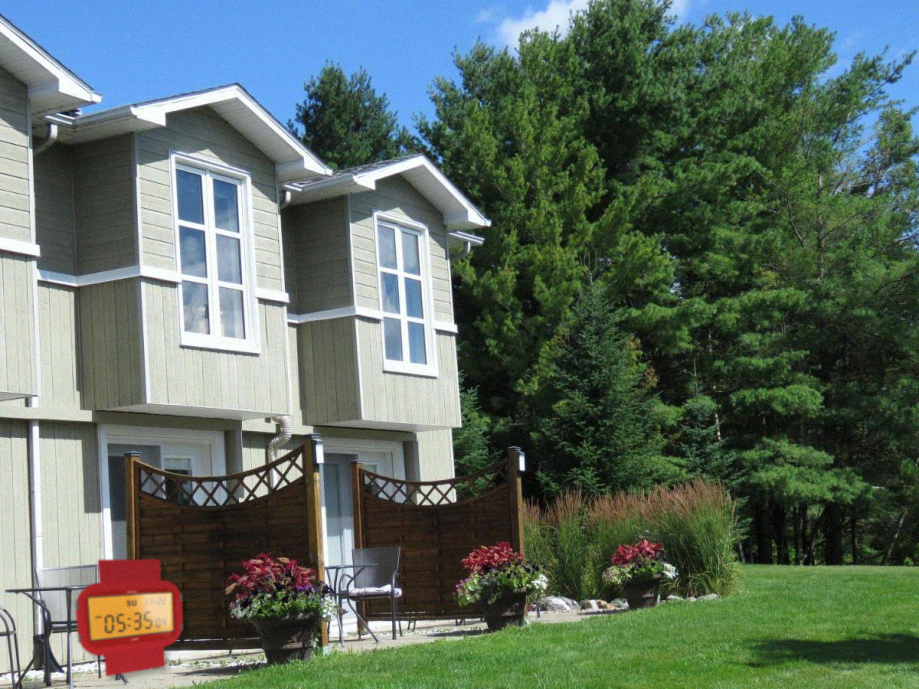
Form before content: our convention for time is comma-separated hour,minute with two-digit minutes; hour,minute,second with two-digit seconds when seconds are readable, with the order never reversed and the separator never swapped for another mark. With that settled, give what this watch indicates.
5,35,04
